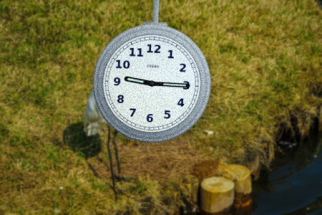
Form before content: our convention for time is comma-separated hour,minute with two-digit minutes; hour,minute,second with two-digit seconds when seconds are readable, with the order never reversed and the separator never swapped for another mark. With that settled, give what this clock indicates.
9,15
